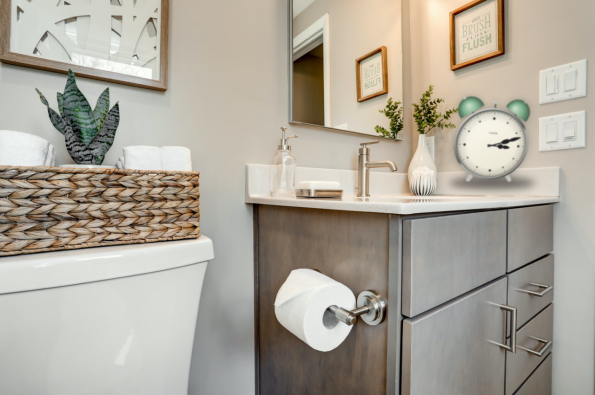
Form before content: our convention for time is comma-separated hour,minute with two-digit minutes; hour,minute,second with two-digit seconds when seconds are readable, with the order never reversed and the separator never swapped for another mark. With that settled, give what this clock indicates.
3,12
